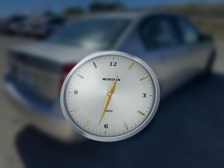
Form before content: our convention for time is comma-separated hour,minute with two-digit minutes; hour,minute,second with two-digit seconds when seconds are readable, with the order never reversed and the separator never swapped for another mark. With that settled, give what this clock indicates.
12,32
